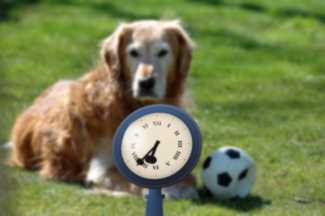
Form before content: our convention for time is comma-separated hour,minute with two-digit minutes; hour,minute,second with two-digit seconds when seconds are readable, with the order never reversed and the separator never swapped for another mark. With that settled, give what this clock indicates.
6,37
